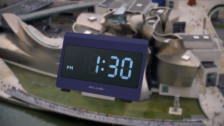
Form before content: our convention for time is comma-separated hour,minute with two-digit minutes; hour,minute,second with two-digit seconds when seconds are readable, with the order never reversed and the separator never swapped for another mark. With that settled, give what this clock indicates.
1,30
